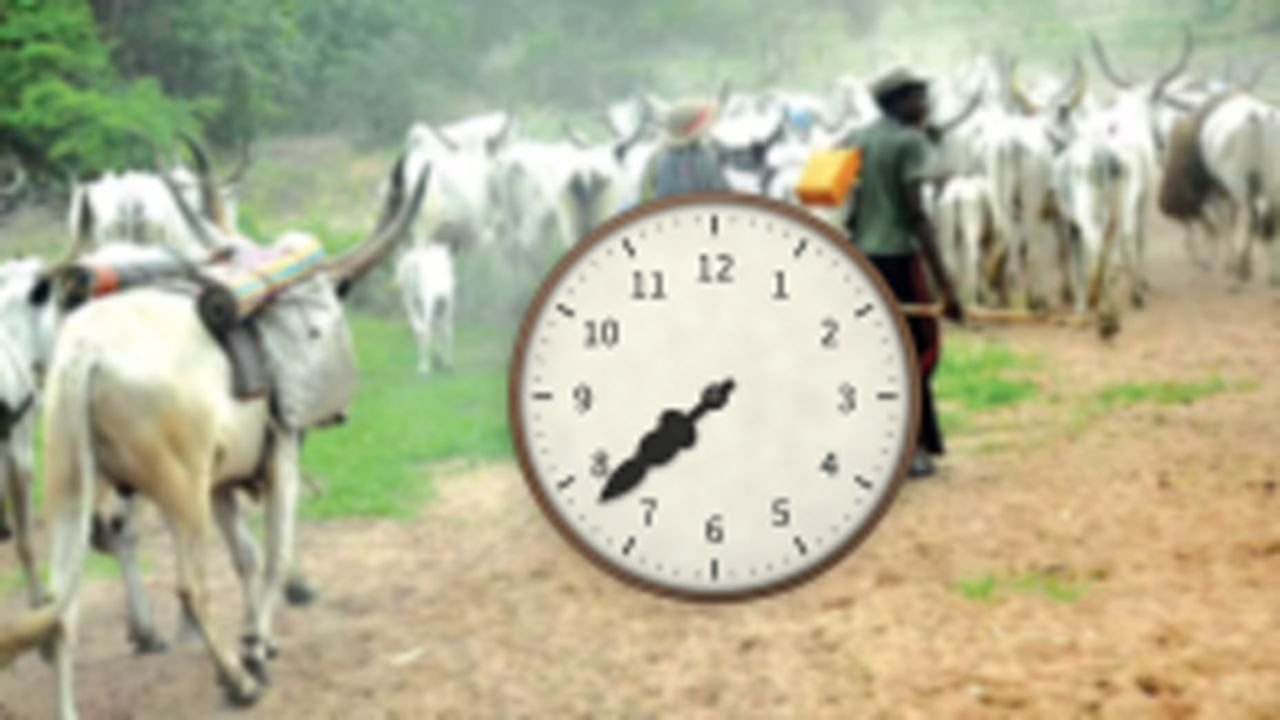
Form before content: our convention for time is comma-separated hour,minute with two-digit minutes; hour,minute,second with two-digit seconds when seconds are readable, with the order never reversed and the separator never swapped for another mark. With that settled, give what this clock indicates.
7,38
